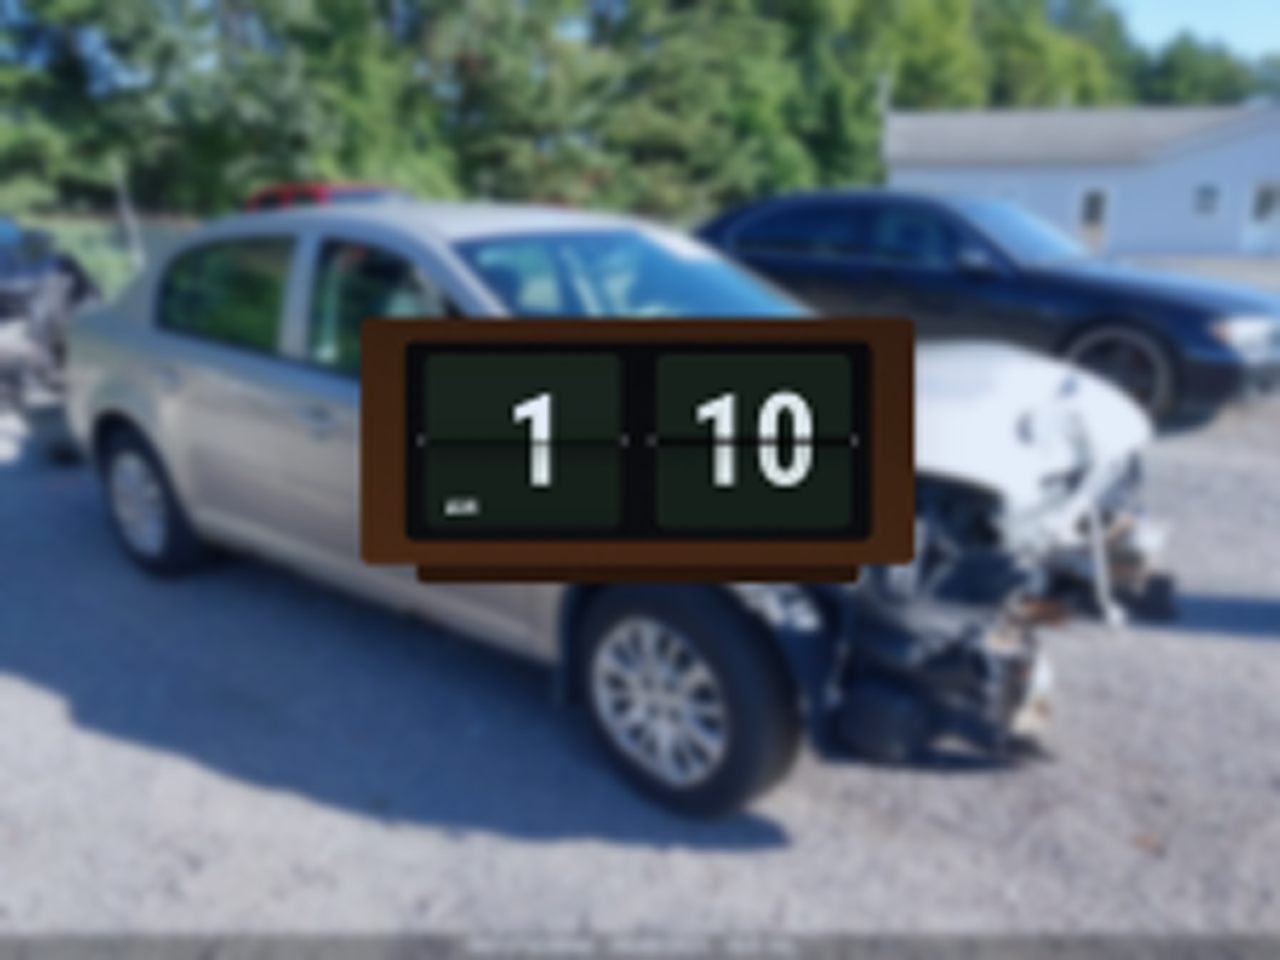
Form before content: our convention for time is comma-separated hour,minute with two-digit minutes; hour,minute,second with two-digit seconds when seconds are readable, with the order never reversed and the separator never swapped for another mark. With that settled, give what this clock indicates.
1,10
